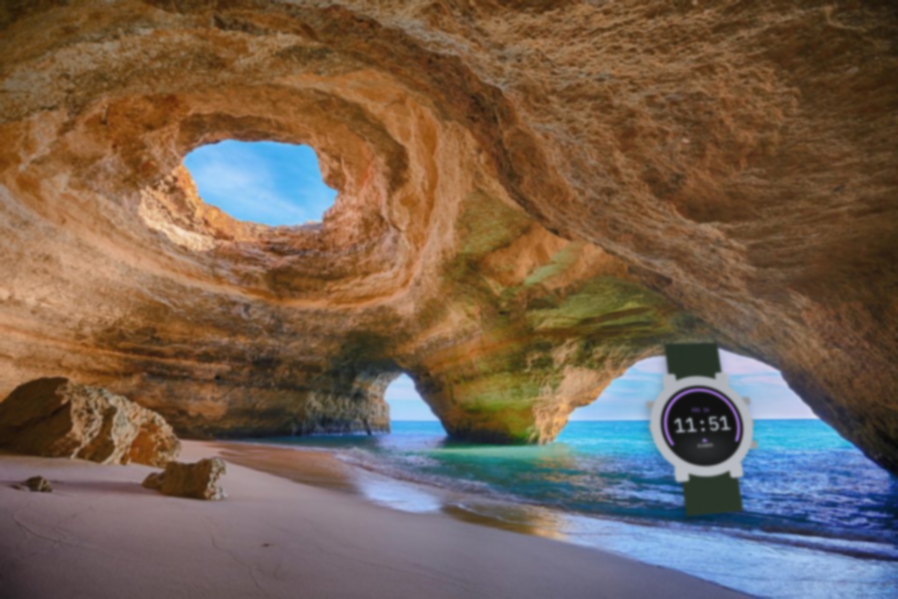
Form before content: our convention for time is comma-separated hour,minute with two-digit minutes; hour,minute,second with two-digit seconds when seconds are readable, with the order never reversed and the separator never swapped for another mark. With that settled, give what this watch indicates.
11,51
